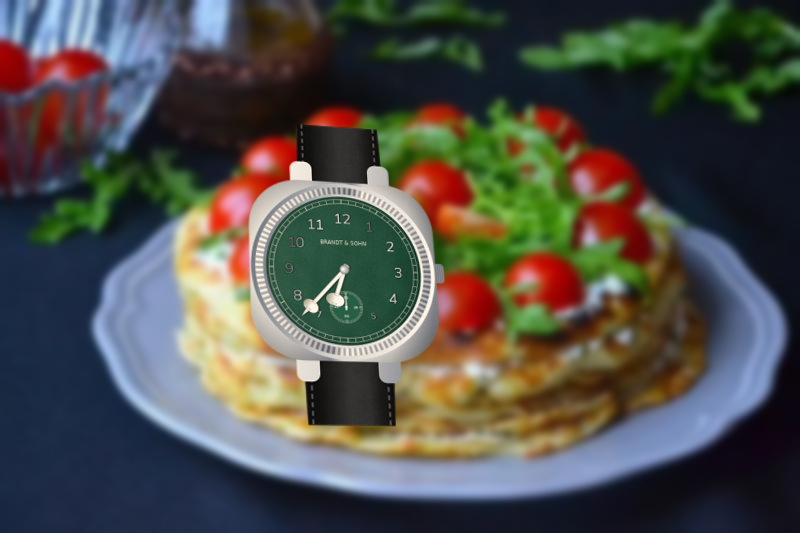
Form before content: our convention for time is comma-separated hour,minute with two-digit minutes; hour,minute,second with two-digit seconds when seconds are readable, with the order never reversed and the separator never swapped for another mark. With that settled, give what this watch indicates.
6,37
